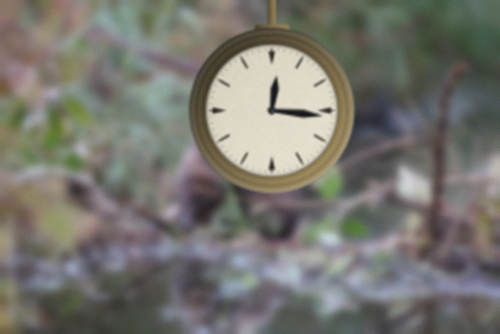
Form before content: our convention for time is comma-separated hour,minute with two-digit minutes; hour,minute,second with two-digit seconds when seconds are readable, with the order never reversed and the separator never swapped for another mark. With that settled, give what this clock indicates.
12,16
